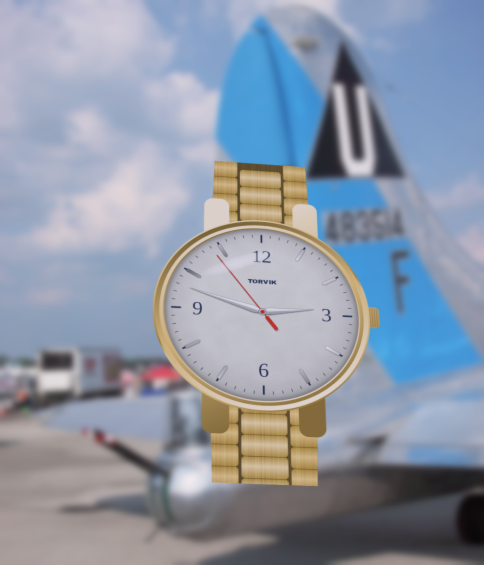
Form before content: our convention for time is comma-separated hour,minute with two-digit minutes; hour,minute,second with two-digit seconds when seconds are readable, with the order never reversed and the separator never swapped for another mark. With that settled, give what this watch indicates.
2,47,54
